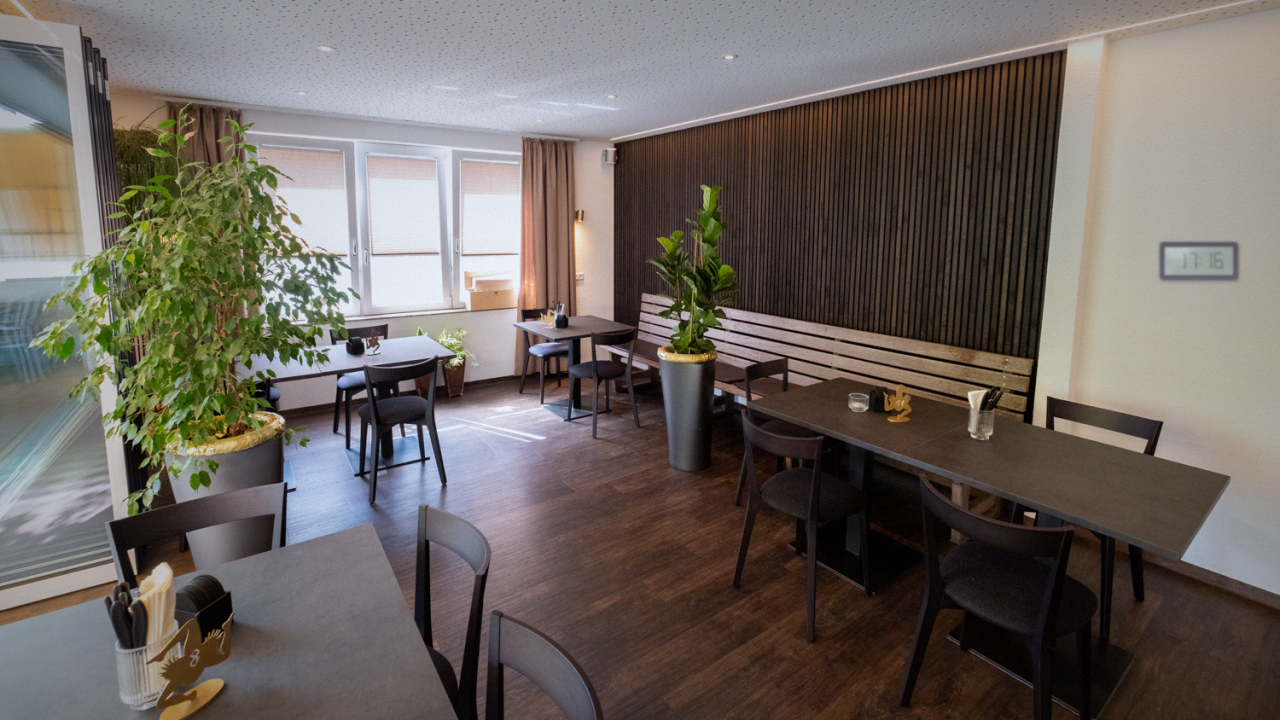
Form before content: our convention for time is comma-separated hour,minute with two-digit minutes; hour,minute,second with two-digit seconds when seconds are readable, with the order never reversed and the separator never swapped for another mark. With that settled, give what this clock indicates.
17,16
